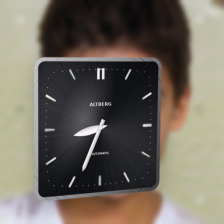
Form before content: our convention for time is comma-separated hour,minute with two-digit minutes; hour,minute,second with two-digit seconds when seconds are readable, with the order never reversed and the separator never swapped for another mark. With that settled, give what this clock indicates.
8,34
